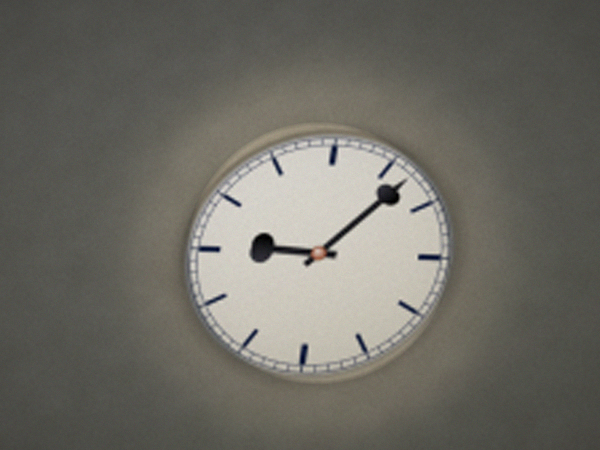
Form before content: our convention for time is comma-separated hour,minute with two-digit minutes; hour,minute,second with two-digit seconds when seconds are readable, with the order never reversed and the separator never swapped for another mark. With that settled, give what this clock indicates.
9,07
